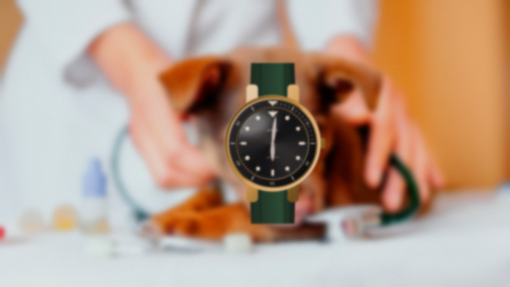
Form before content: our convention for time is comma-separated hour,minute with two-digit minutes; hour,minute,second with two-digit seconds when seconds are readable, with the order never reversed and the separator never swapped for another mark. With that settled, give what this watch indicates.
6,01
